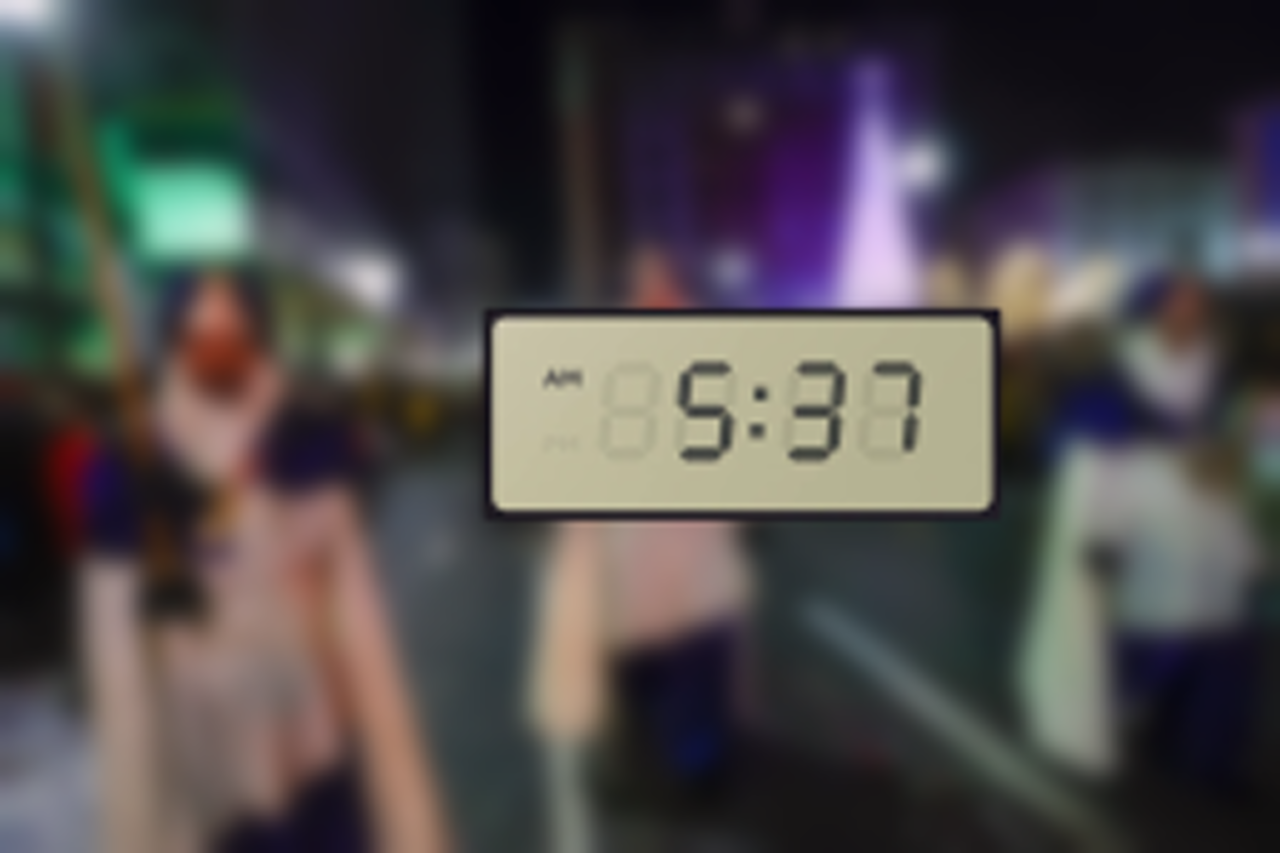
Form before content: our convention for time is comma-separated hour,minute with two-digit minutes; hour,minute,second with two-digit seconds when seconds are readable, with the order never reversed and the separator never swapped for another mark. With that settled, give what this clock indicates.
5,37
